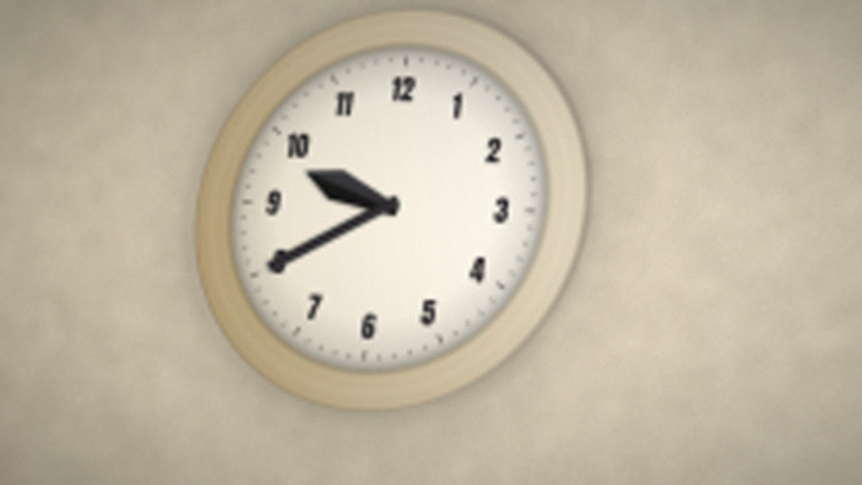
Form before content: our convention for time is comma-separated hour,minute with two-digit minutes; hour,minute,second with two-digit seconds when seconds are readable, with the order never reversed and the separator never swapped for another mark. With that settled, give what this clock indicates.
9,40
